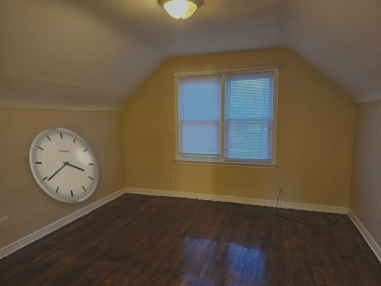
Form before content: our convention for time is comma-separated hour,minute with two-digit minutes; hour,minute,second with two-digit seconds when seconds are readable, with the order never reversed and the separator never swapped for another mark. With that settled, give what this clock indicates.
3,39
